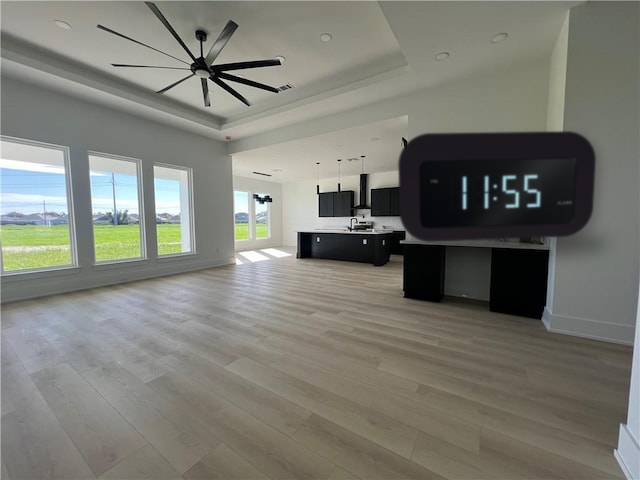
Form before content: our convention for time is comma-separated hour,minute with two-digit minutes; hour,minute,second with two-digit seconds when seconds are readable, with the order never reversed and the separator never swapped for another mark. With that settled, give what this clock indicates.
11,55
